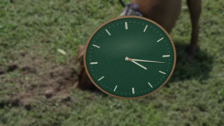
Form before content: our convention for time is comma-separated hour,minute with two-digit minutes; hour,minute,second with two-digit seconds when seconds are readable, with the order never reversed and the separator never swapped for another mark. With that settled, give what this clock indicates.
4,17
